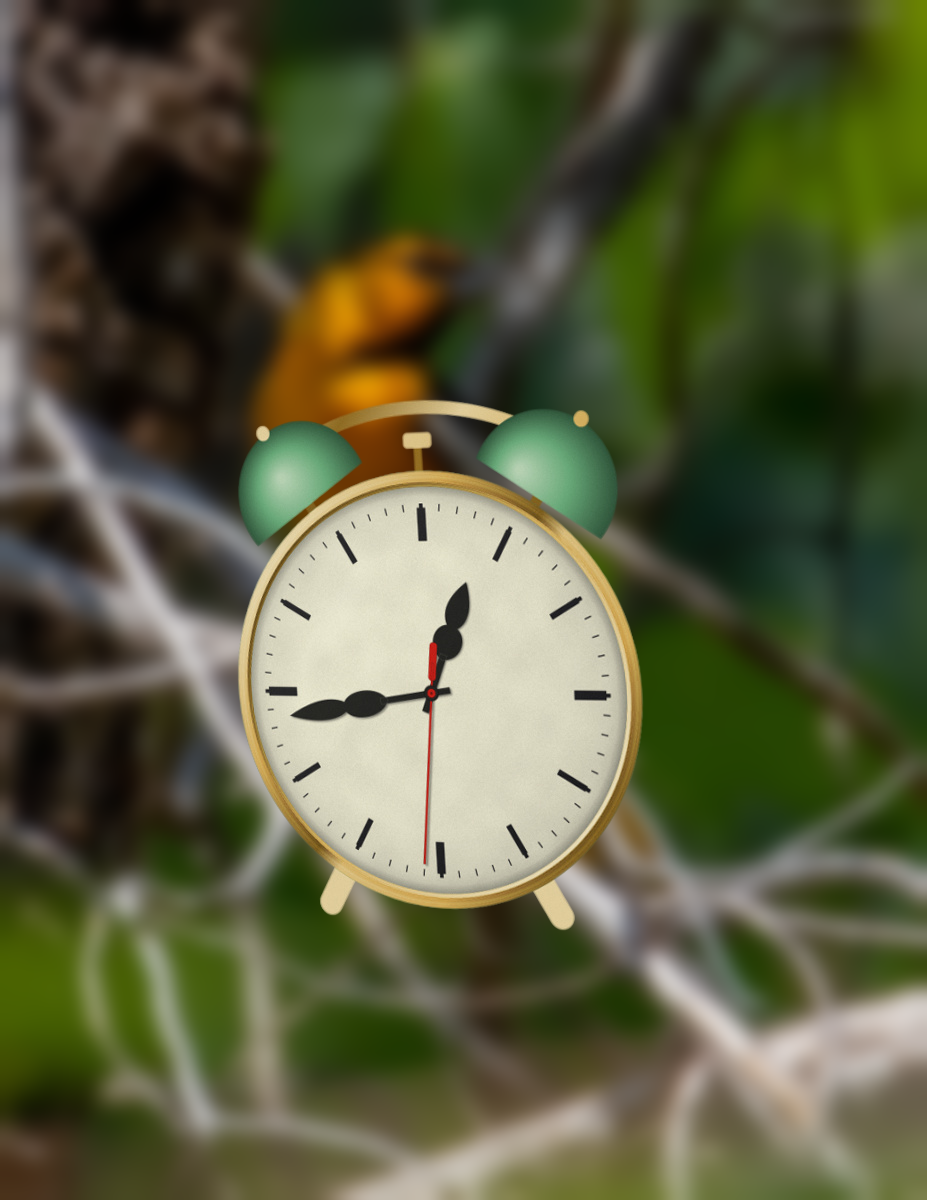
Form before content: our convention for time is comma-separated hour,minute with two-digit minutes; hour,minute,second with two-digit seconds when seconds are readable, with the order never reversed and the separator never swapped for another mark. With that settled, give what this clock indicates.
12,43,31
